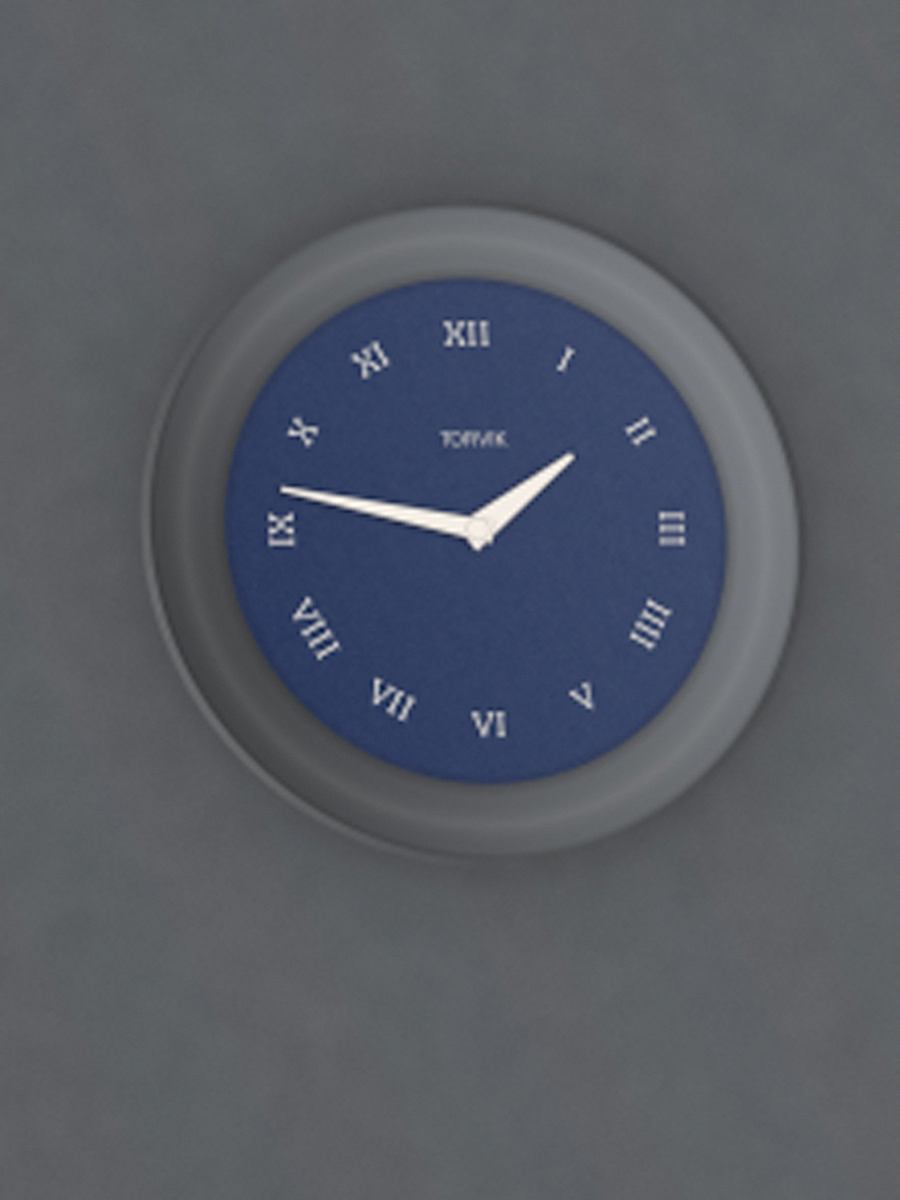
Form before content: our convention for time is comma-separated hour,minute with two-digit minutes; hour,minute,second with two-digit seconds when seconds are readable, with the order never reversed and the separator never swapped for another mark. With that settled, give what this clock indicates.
1,47
